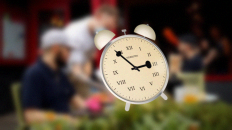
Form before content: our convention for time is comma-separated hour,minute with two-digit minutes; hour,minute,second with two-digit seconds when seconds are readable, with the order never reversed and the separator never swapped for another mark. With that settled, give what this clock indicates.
2,54
